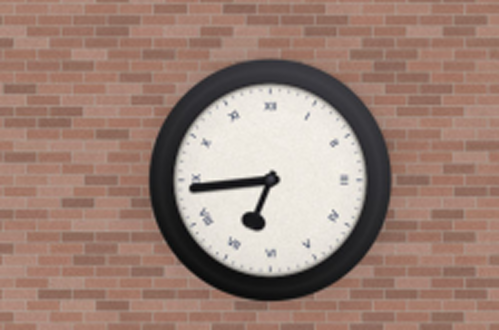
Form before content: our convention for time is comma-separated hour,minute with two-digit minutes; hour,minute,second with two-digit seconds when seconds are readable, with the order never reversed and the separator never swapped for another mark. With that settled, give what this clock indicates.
6,44
